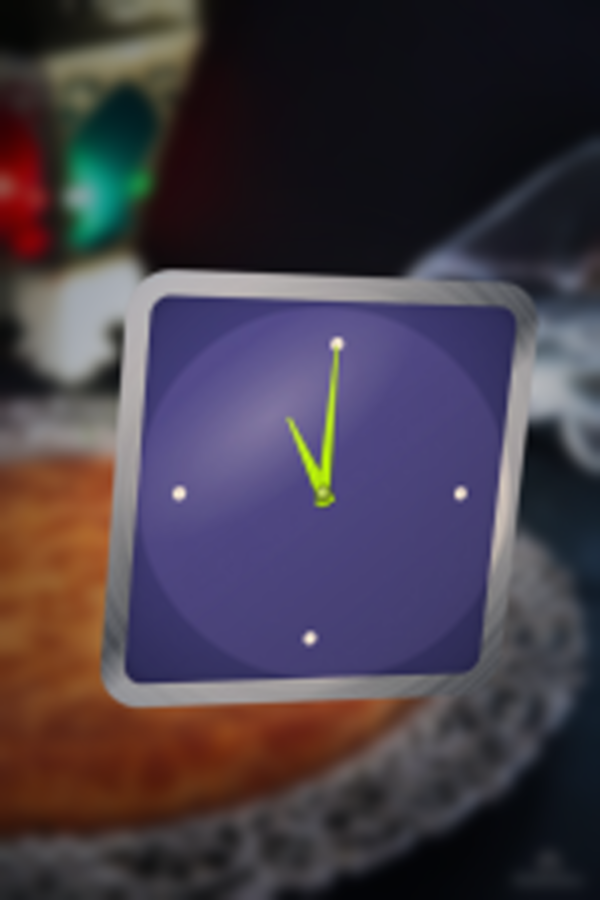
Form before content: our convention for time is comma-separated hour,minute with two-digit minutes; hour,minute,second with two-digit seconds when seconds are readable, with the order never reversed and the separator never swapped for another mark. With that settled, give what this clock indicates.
11,00
